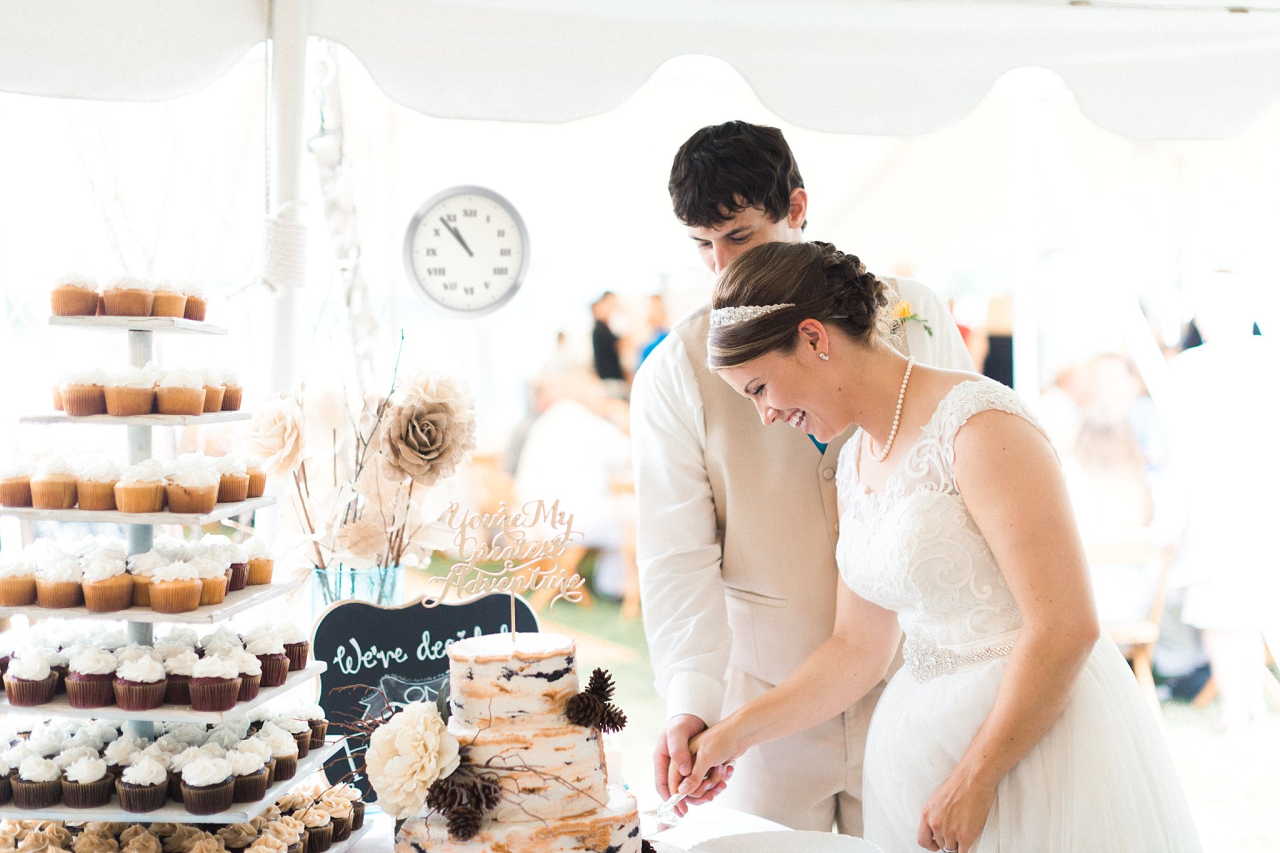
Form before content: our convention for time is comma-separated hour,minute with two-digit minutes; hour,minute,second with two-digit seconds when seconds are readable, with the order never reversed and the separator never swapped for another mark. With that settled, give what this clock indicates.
10,53
